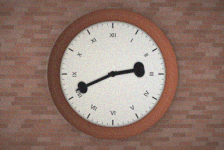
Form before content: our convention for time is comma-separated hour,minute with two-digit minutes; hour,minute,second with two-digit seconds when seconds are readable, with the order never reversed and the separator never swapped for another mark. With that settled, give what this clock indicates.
2,41
